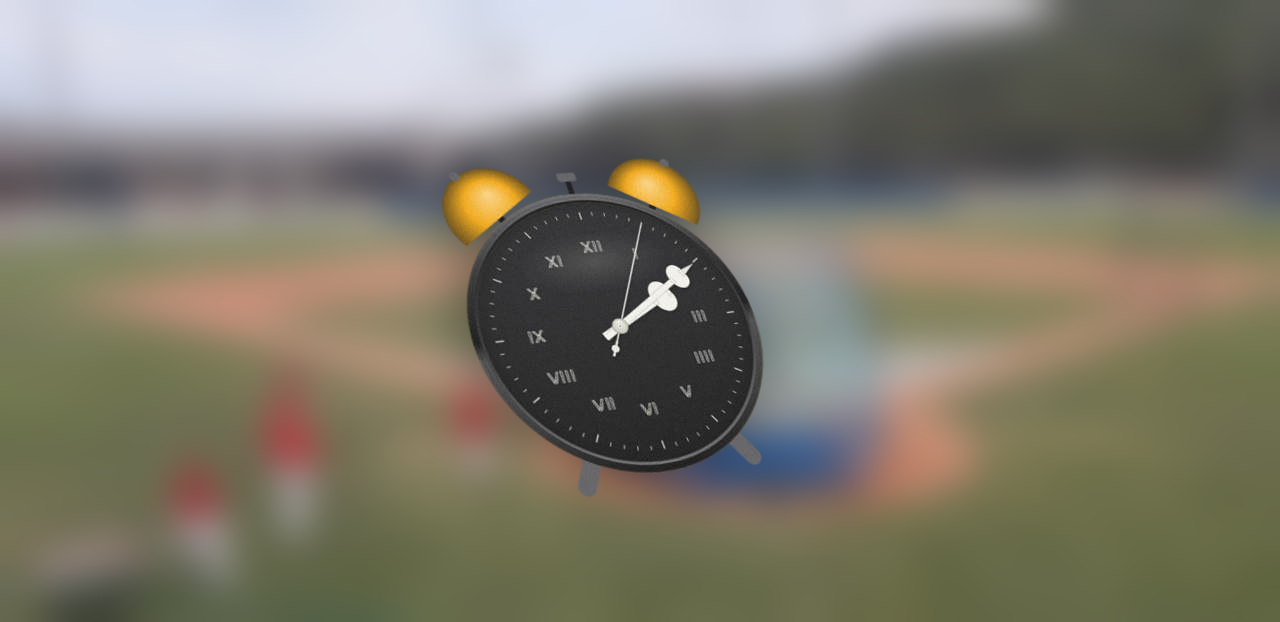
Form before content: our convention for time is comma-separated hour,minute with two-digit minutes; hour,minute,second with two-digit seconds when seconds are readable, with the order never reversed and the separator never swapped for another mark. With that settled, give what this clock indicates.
2,10,05
